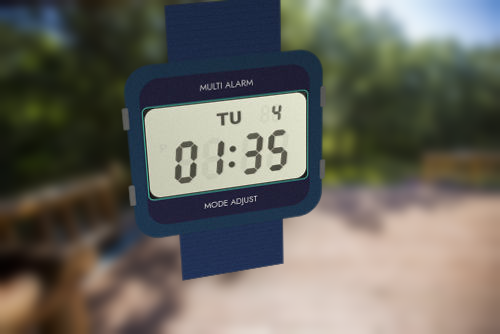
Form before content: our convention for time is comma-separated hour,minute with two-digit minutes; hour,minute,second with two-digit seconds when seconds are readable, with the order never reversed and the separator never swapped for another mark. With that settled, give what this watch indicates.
1,35
